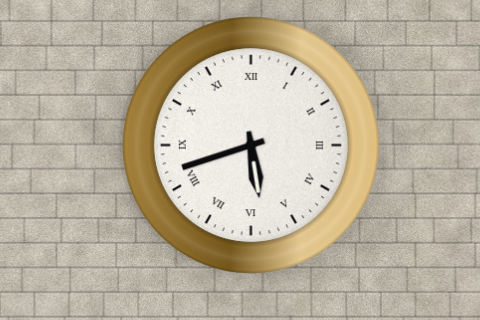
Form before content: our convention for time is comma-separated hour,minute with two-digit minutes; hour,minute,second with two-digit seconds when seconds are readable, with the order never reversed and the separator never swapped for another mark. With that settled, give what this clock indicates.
5,42
